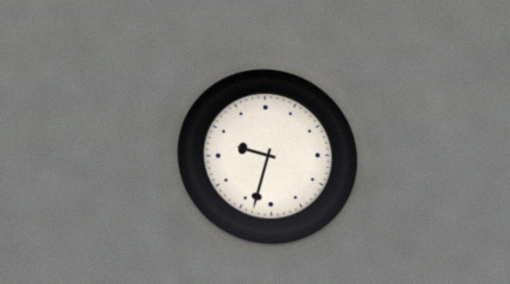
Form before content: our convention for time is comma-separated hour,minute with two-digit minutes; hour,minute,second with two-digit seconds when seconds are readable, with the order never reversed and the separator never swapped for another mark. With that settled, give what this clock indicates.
9,33
